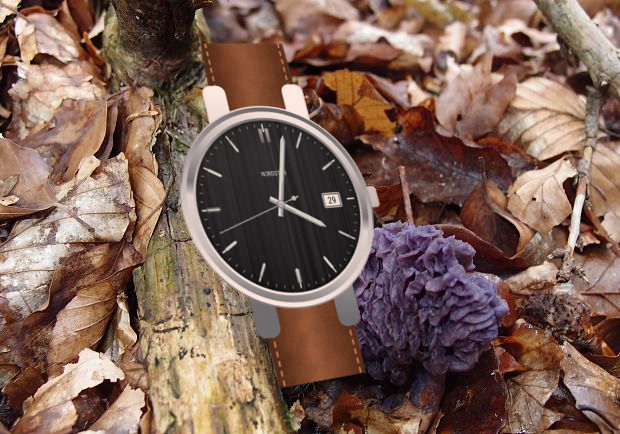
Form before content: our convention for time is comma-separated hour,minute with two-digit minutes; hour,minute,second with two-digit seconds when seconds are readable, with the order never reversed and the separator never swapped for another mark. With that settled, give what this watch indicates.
4,02,42
